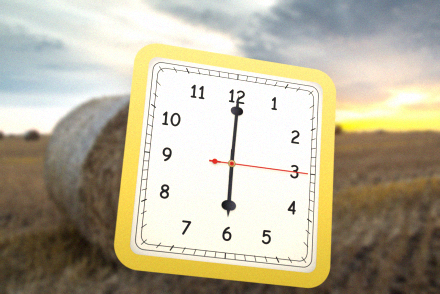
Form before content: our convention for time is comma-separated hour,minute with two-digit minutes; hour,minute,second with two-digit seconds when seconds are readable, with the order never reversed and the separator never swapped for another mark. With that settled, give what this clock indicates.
6,00,15
